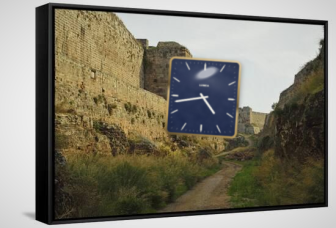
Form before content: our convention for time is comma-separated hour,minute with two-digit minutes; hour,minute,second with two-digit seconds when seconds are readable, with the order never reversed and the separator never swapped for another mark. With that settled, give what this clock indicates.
4,43
